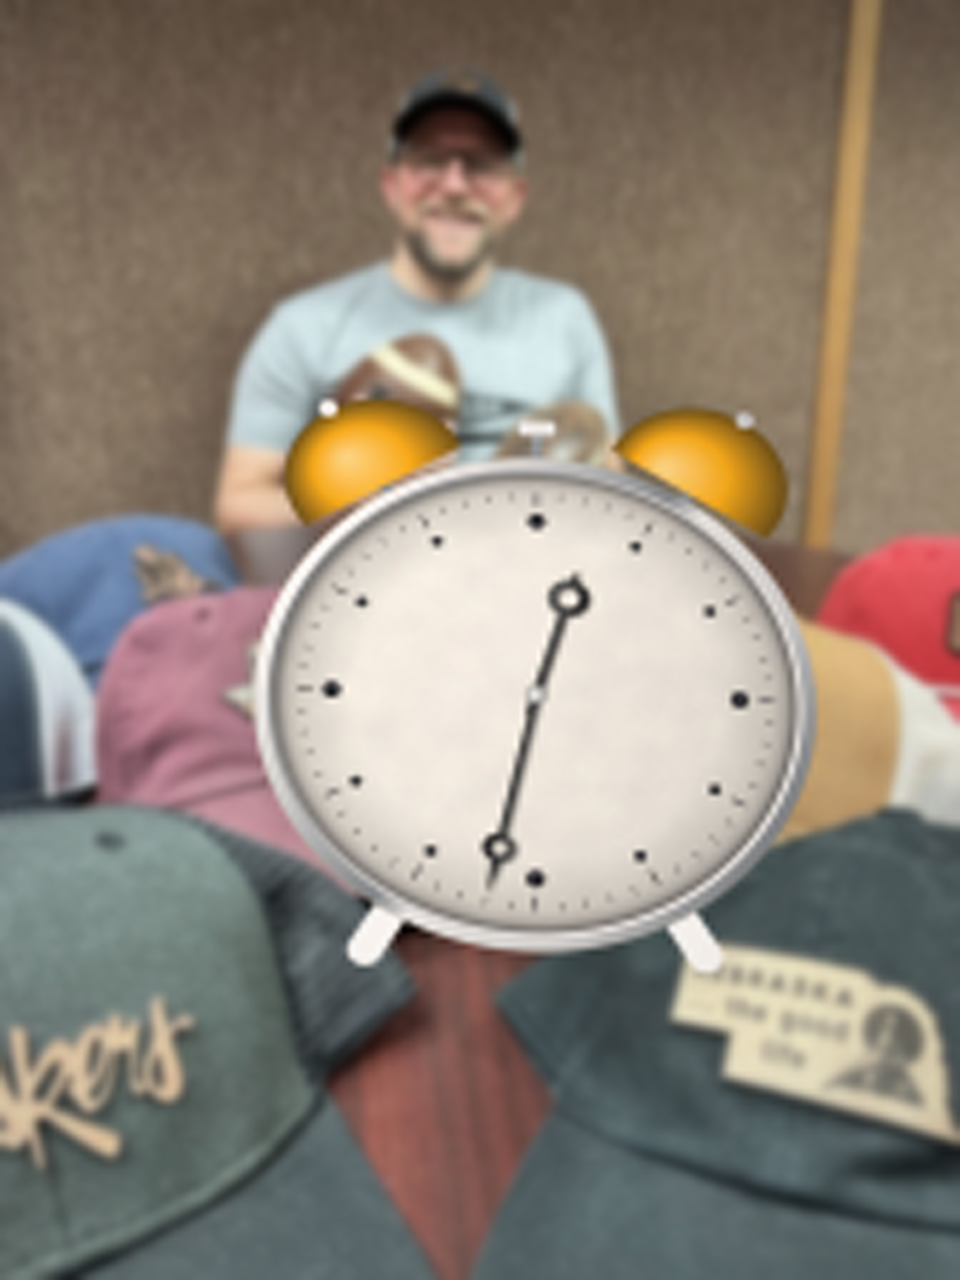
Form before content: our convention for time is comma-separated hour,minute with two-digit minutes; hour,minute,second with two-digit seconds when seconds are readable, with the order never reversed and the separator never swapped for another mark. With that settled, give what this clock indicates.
12,32
